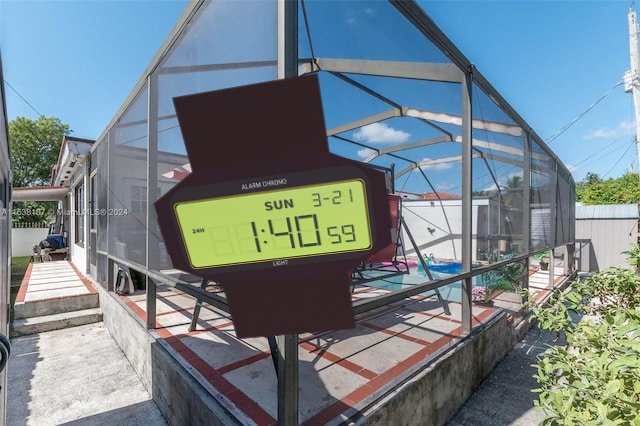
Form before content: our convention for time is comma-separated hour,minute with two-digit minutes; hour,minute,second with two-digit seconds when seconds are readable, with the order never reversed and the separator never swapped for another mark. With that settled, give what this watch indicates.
1,40,59
